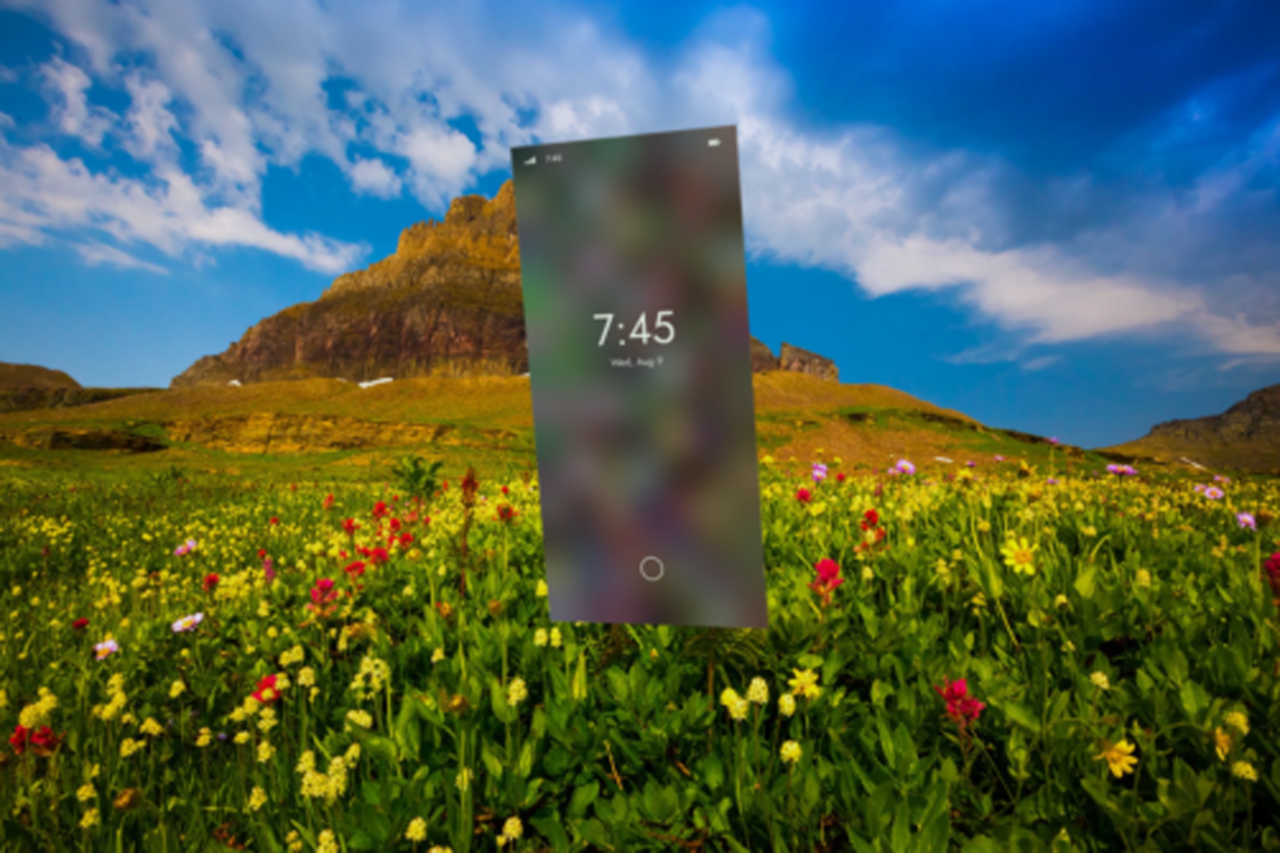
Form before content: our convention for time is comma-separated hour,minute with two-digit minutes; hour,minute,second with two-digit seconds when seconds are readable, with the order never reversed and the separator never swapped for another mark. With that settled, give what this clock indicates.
7,45
